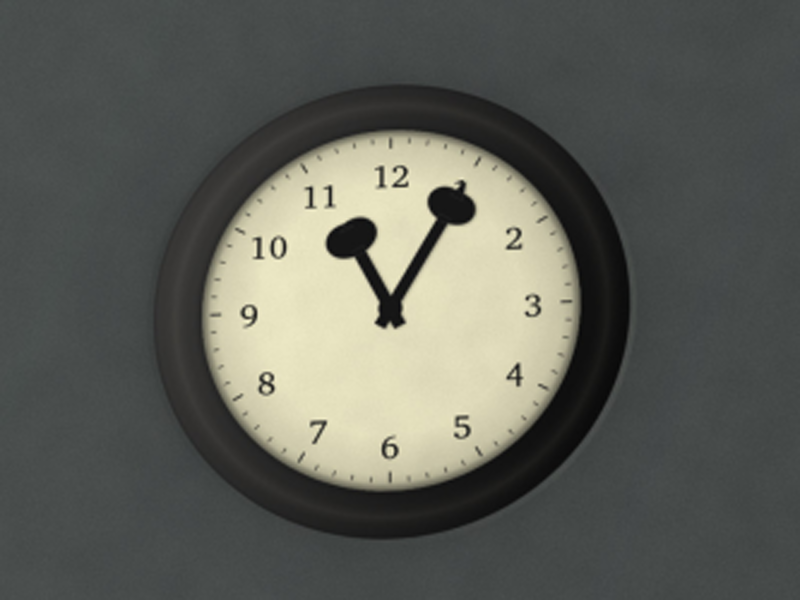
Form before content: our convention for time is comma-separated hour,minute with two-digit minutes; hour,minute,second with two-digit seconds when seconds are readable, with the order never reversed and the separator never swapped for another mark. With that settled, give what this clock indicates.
11,05
